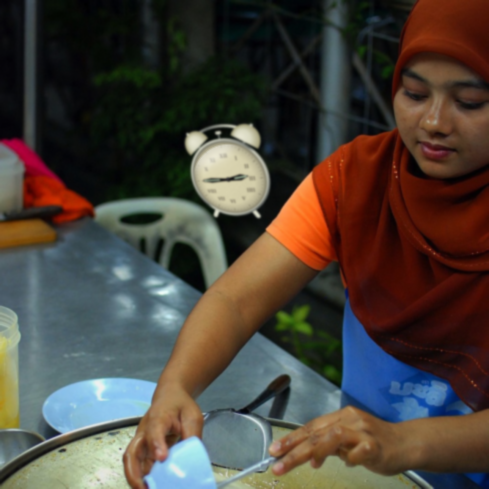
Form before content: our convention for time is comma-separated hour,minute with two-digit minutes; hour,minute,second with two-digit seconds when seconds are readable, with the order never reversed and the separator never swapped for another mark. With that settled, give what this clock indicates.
2,45
